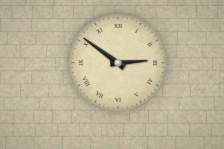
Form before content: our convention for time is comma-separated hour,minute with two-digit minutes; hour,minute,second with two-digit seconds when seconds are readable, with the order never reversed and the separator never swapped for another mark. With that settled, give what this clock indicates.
2,51
